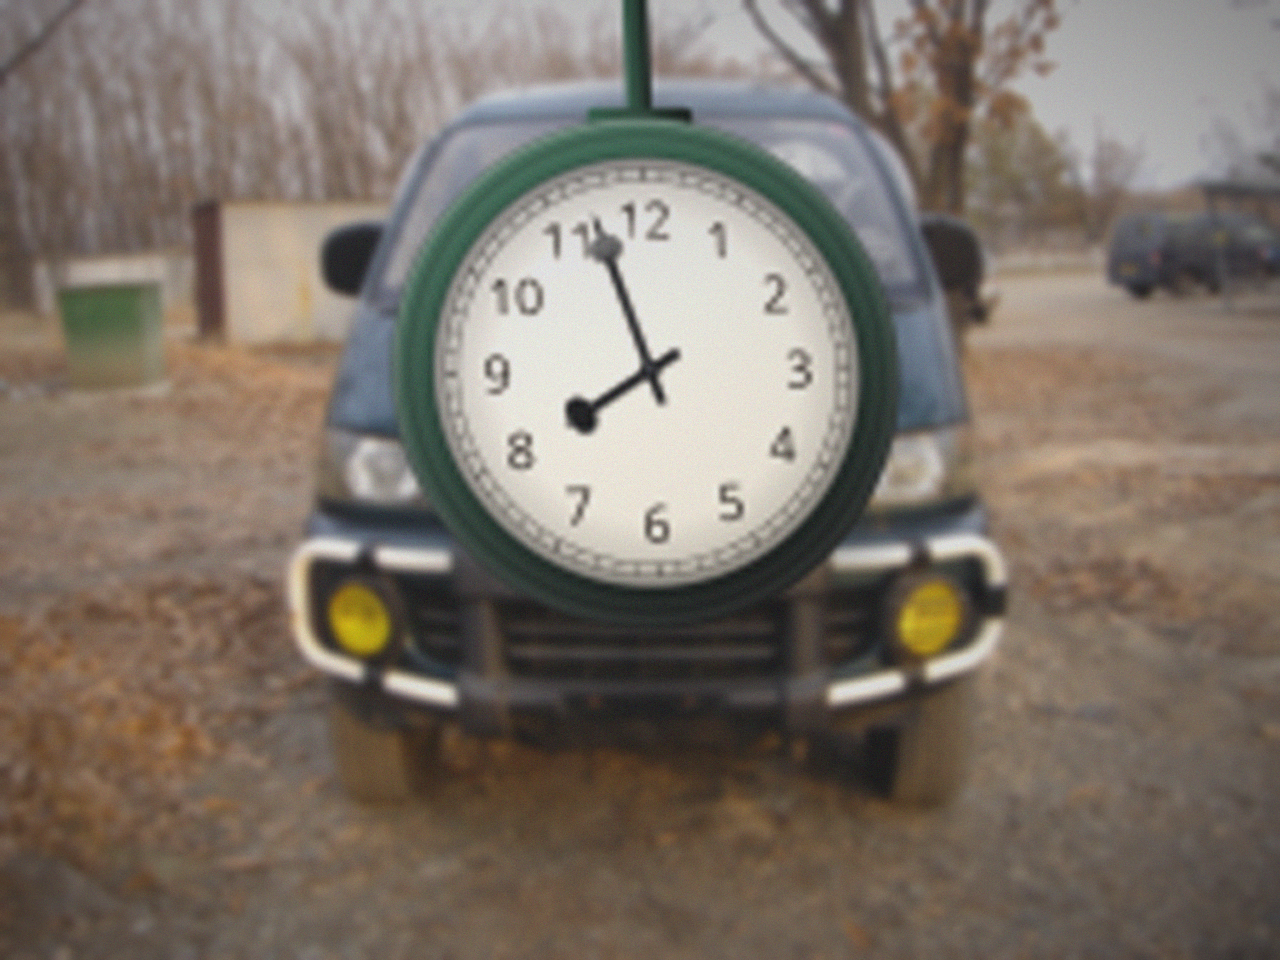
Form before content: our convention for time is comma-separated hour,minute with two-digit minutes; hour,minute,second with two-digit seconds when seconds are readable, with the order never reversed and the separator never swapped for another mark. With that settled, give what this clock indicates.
7,57
